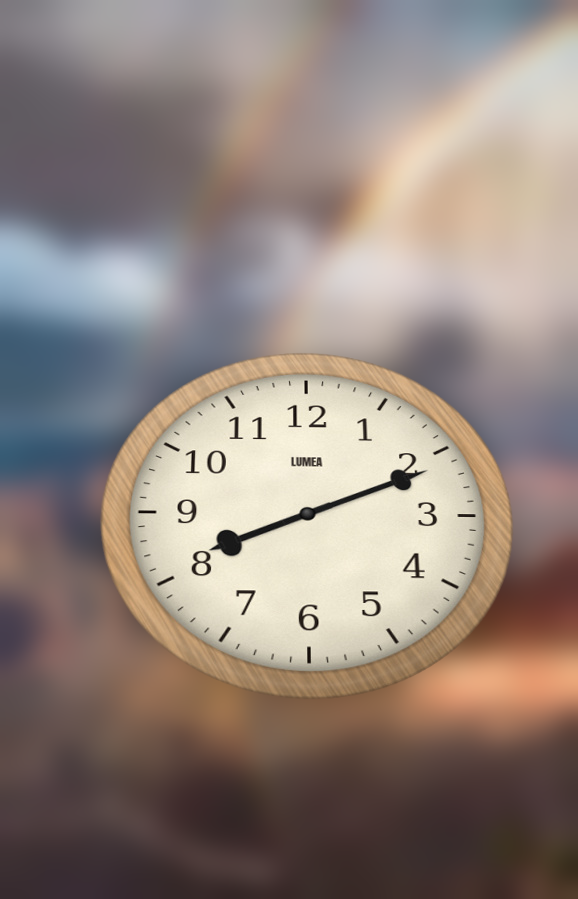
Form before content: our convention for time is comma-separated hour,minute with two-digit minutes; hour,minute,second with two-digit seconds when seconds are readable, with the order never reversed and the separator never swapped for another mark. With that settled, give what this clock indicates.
8,11
